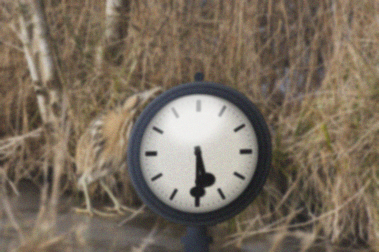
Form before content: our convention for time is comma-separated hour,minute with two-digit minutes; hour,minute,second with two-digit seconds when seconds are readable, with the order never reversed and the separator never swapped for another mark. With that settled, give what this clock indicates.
5,30
